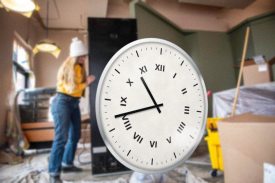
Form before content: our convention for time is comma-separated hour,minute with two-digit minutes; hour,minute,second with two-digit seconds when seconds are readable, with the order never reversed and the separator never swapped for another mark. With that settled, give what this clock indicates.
10,42
